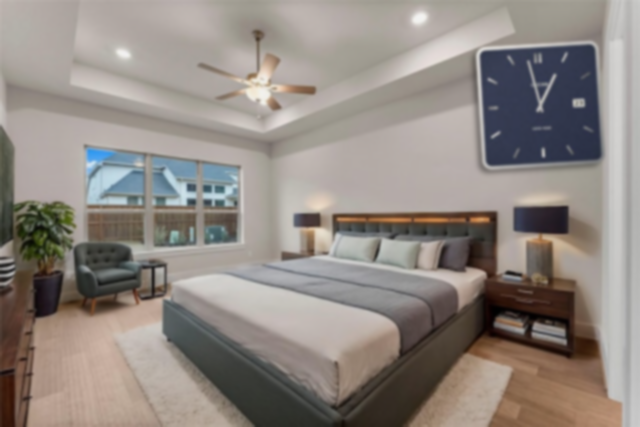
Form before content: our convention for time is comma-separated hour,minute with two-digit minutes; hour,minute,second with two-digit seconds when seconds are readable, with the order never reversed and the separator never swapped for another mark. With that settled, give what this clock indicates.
12,58
